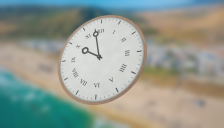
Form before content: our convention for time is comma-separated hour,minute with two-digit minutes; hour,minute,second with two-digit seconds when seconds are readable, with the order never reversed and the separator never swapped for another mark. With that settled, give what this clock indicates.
9,58
